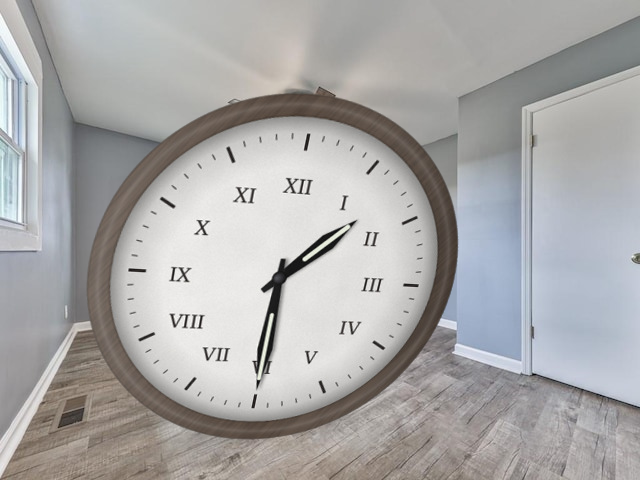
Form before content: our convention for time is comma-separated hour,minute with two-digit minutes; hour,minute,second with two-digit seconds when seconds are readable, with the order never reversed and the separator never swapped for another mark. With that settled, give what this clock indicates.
1,30
